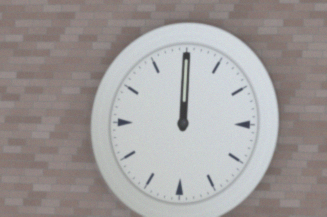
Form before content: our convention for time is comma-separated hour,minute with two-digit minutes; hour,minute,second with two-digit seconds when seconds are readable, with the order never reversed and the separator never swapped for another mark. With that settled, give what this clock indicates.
12,00
